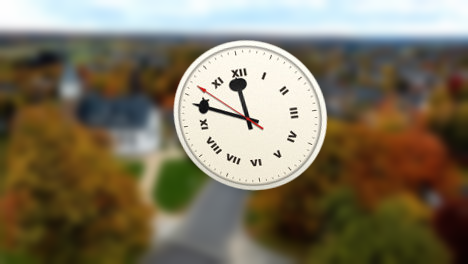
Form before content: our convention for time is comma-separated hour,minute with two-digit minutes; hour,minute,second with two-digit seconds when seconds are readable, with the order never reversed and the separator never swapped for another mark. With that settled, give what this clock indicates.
11,48,52
